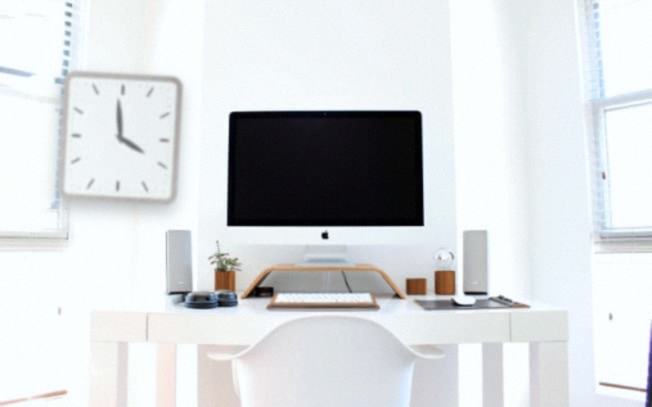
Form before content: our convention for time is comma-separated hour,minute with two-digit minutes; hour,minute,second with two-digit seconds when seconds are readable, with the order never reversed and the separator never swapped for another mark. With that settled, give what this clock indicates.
3,59
